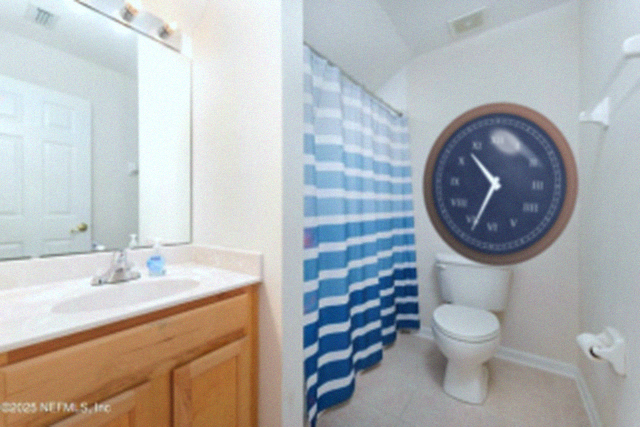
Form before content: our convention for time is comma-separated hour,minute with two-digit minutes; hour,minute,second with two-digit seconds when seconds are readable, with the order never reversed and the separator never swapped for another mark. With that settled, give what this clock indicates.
10,34
